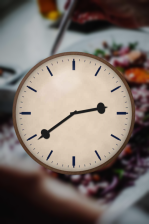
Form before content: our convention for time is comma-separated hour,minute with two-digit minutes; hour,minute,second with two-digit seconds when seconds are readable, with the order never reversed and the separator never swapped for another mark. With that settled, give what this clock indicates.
2,39
